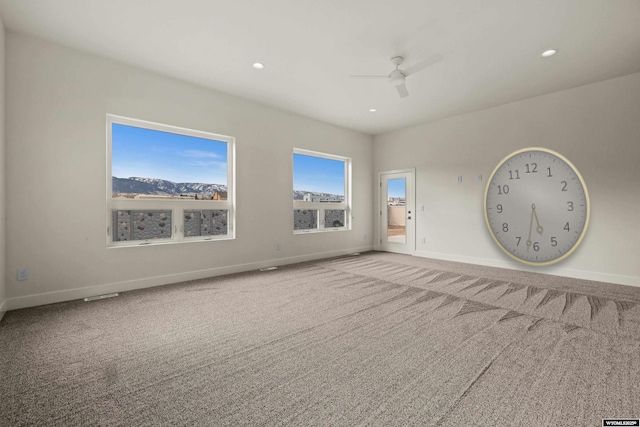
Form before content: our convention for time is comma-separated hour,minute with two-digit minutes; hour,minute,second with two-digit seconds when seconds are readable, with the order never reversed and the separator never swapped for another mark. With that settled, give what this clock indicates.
5,32
